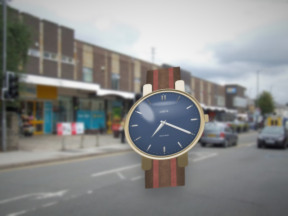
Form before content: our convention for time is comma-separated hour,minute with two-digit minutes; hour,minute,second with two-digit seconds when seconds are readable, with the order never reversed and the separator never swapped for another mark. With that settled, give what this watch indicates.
7,20
